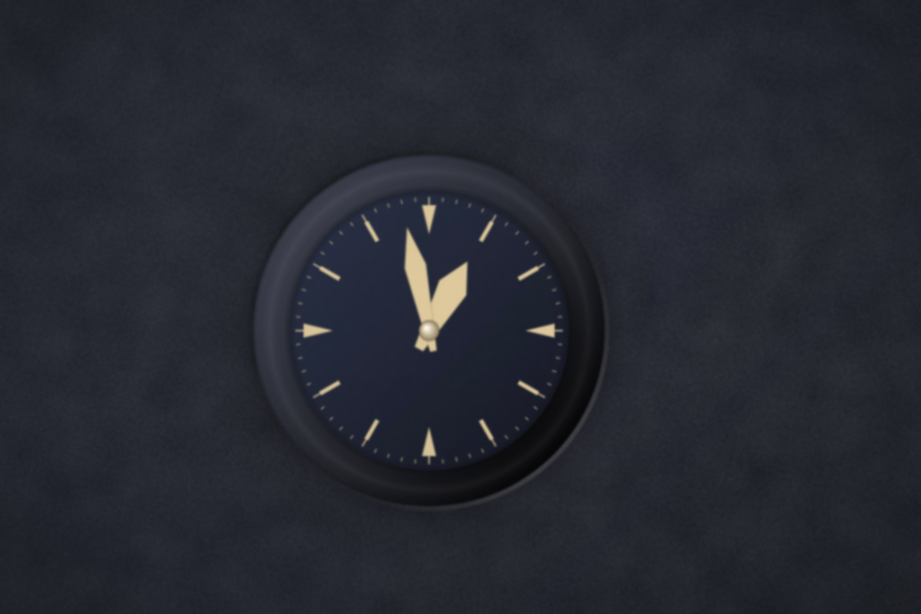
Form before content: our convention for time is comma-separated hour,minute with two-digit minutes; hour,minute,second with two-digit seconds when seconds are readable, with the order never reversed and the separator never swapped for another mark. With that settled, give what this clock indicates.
12,58
